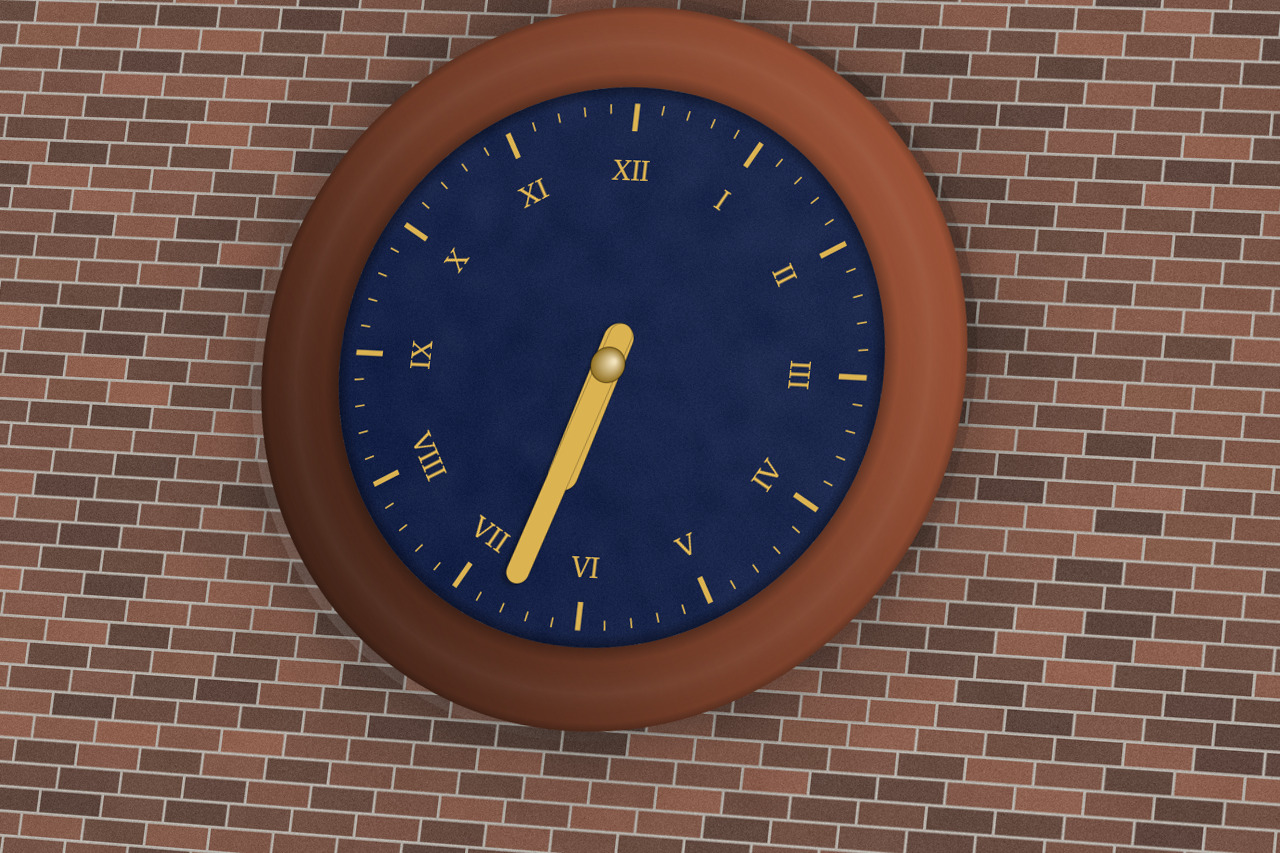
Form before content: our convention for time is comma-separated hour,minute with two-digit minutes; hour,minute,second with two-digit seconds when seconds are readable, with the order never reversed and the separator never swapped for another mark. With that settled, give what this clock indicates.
6,33
